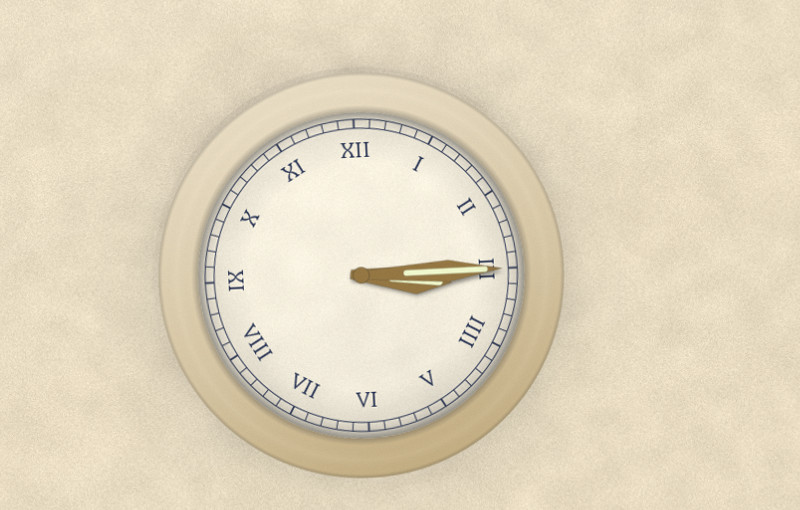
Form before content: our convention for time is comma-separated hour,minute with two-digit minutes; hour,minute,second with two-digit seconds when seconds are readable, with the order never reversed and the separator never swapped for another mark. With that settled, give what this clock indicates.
3,15
